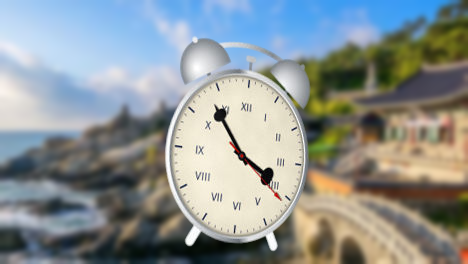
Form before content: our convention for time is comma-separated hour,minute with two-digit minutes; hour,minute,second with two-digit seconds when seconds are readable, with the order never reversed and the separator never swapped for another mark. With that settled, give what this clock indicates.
3,53,21
